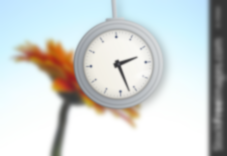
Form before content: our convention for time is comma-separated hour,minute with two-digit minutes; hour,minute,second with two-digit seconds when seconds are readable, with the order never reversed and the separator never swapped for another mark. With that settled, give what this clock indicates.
2,27
